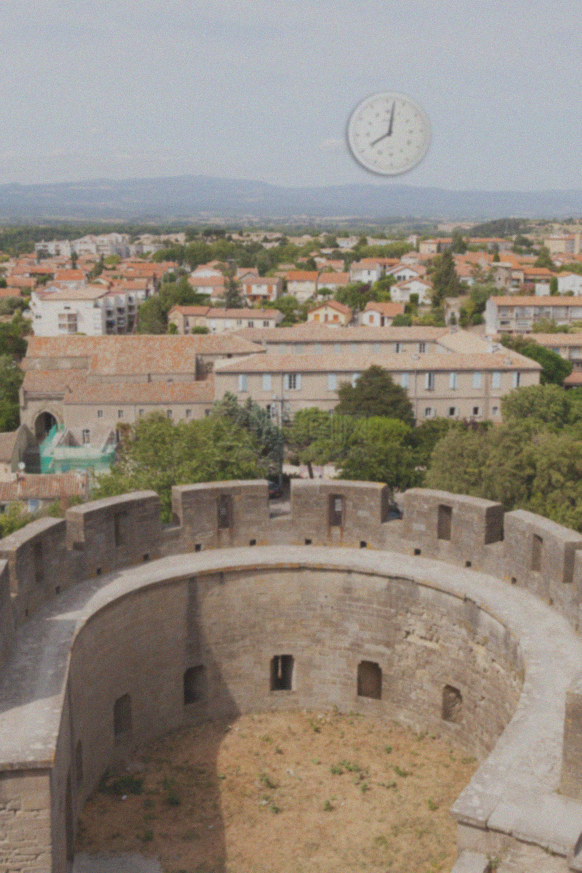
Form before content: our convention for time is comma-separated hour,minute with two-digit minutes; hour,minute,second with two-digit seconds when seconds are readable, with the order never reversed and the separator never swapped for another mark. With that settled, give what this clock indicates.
8,02
